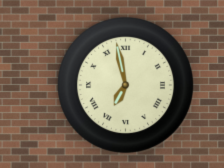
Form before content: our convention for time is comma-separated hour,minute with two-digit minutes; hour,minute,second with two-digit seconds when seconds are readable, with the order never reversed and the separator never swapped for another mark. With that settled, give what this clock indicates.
6,58
